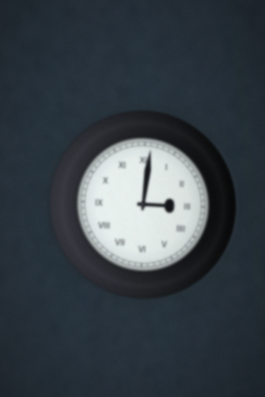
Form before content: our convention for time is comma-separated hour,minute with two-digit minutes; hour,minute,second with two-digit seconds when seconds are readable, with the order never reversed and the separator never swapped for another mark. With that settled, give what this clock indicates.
3,01
